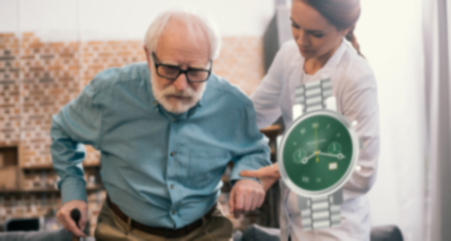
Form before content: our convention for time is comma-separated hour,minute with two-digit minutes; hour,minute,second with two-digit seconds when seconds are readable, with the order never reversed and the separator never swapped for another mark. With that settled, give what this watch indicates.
8,18
